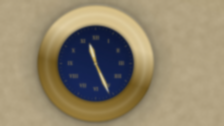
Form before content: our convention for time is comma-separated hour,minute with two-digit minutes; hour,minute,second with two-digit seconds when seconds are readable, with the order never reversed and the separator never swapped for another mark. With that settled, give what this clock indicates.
11,26
